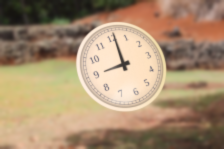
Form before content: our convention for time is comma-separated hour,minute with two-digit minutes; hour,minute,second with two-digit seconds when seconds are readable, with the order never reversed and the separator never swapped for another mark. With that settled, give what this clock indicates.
9,01
